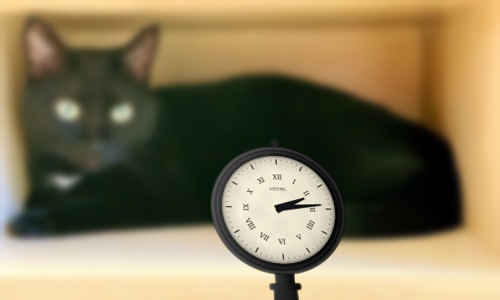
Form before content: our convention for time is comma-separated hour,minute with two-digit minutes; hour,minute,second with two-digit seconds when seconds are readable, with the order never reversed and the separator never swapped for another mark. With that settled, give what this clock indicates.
2,14
